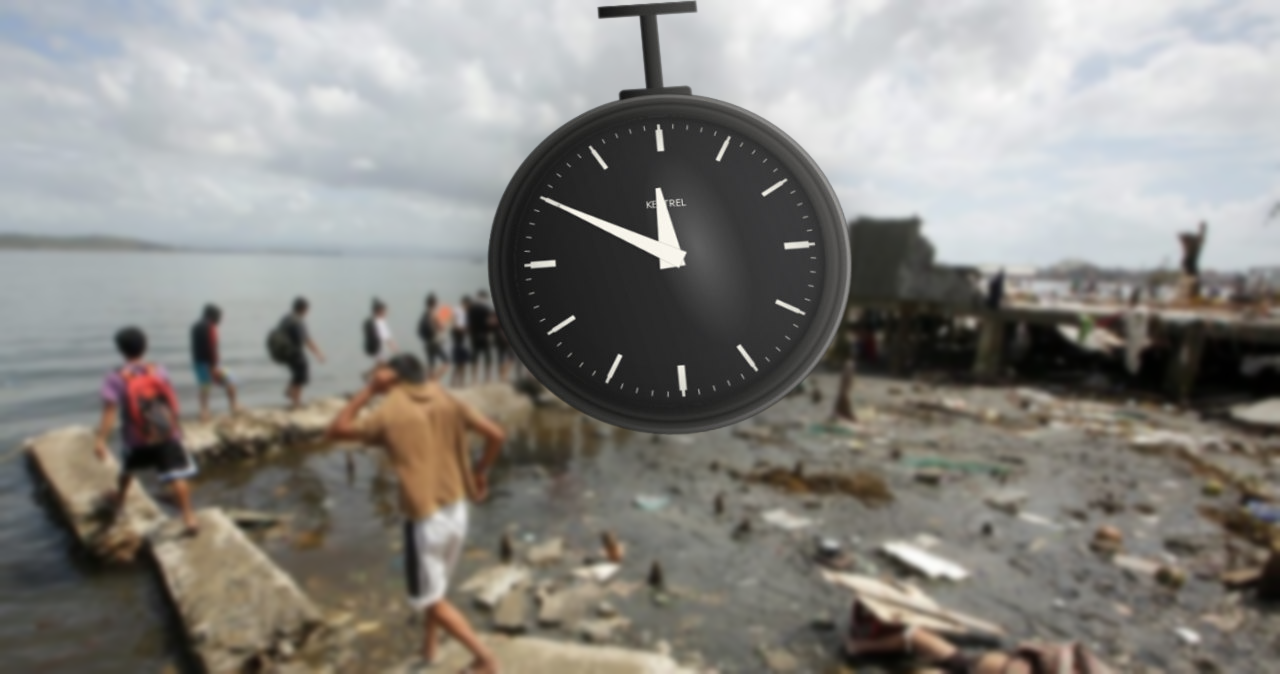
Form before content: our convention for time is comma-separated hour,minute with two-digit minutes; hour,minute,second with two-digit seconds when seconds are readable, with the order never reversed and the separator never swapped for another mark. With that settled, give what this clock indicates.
11,50
